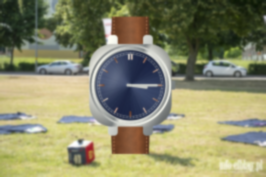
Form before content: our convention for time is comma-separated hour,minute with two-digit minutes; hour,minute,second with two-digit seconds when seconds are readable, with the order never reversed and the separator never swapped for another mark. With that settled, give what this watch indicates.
3,15
